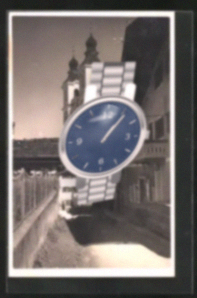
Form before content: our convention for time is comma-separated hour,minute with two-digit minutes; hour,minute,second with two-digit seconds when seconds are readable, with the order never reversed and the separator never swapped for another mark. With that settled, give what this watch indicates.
1,06
